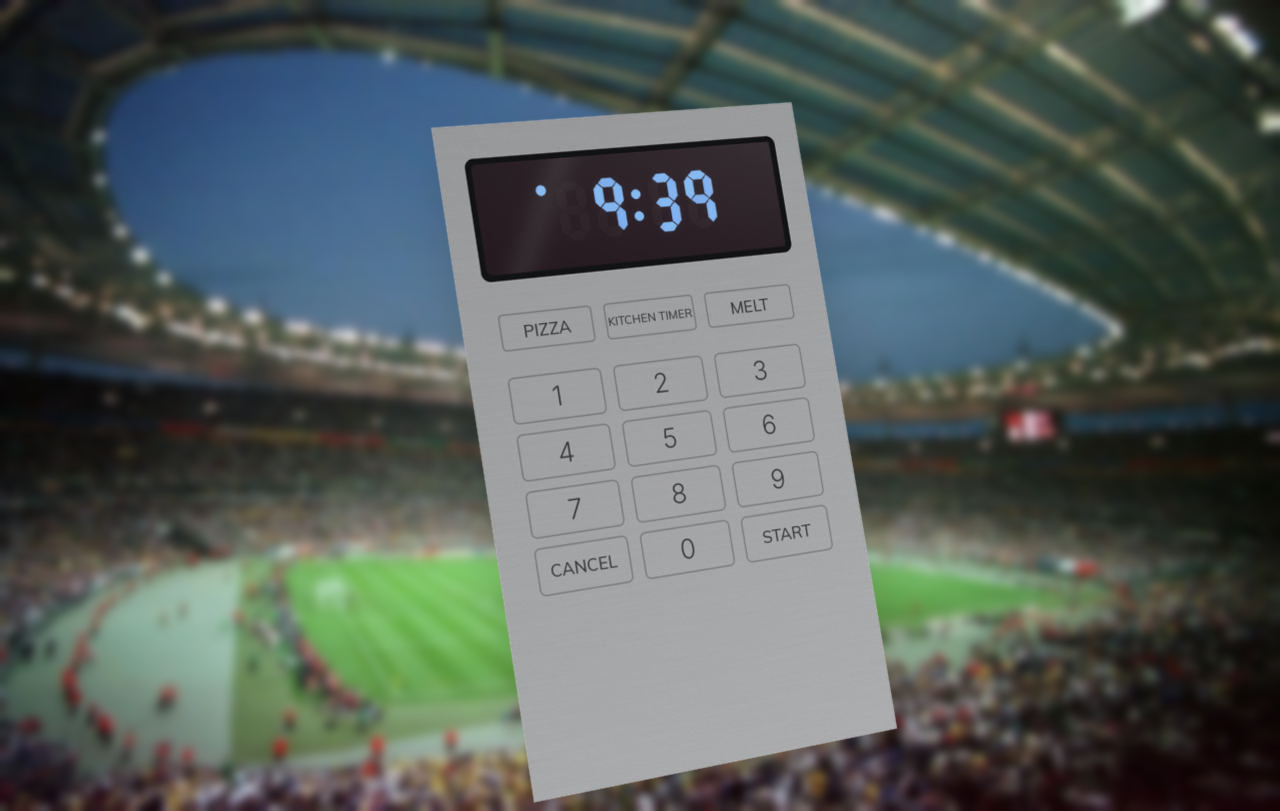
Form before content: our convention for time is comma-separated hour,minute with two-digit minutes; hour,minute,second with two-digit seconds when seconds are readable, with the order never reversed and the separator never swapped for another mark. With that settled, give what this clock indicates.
9,39
